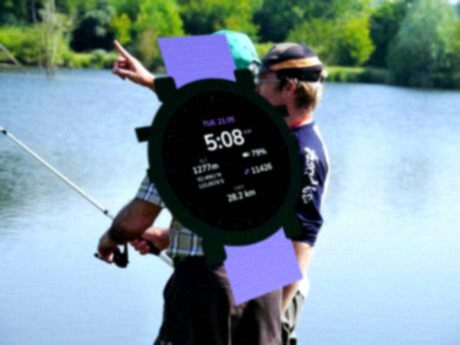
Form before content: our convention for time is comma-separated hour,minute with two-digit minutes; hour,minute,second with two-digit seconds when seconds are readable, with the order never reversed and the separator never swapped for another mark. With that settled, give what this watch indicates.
5,08
